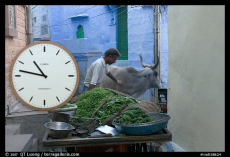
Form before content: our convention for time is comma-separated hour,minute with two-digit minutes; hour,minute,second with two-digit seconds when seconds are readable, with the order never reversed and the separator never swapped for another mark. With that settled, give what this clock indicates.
10,47
